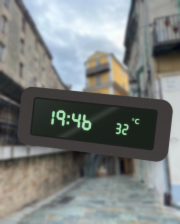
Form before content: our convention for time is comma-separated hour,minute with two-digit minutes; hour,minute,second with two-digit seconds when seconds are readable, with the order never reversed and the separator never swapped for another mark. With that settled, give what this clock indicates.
19,46
